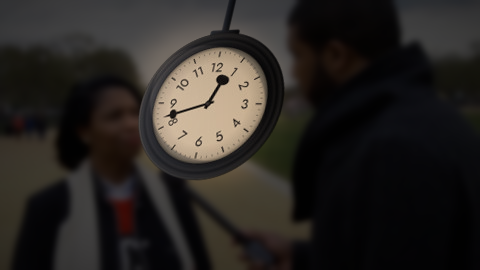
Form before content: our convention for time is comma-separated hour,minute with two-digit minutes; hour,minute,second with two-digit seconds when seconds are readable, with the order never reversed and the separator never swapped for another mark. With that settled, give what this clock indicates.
12,42
